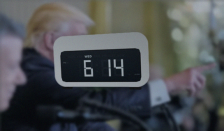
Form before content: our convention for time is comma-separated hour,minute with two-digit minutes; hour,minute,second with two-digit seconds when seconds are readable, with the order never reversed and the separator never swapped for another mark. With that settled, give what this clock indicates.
6,14
